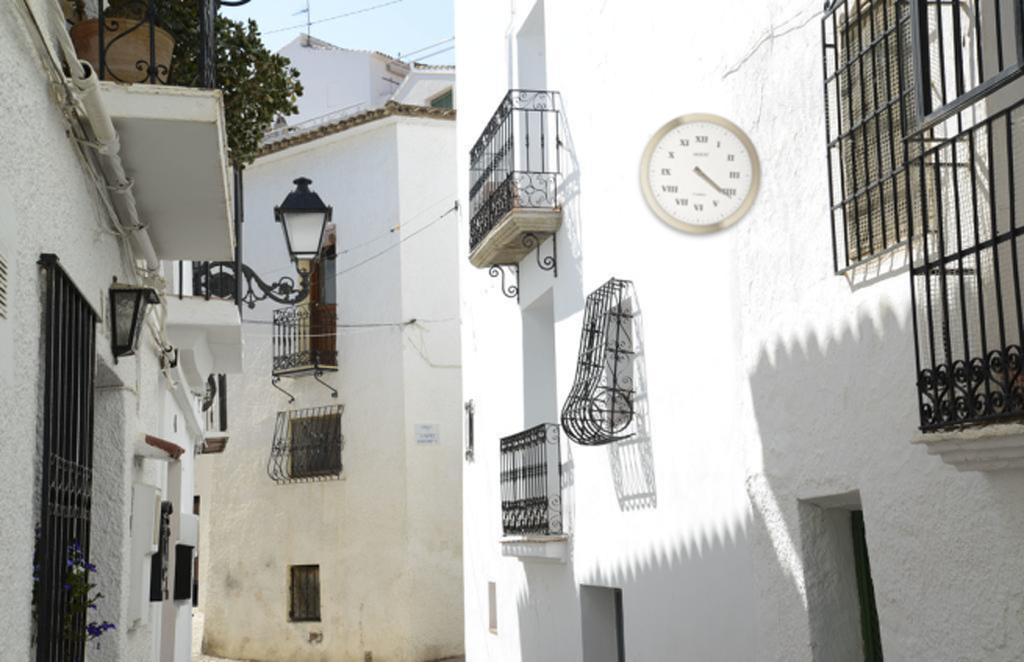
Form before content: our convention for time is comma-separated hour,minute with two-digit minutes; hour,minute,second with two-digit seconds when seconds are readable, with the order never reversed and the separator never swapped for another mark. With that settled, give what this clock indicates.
4,21
